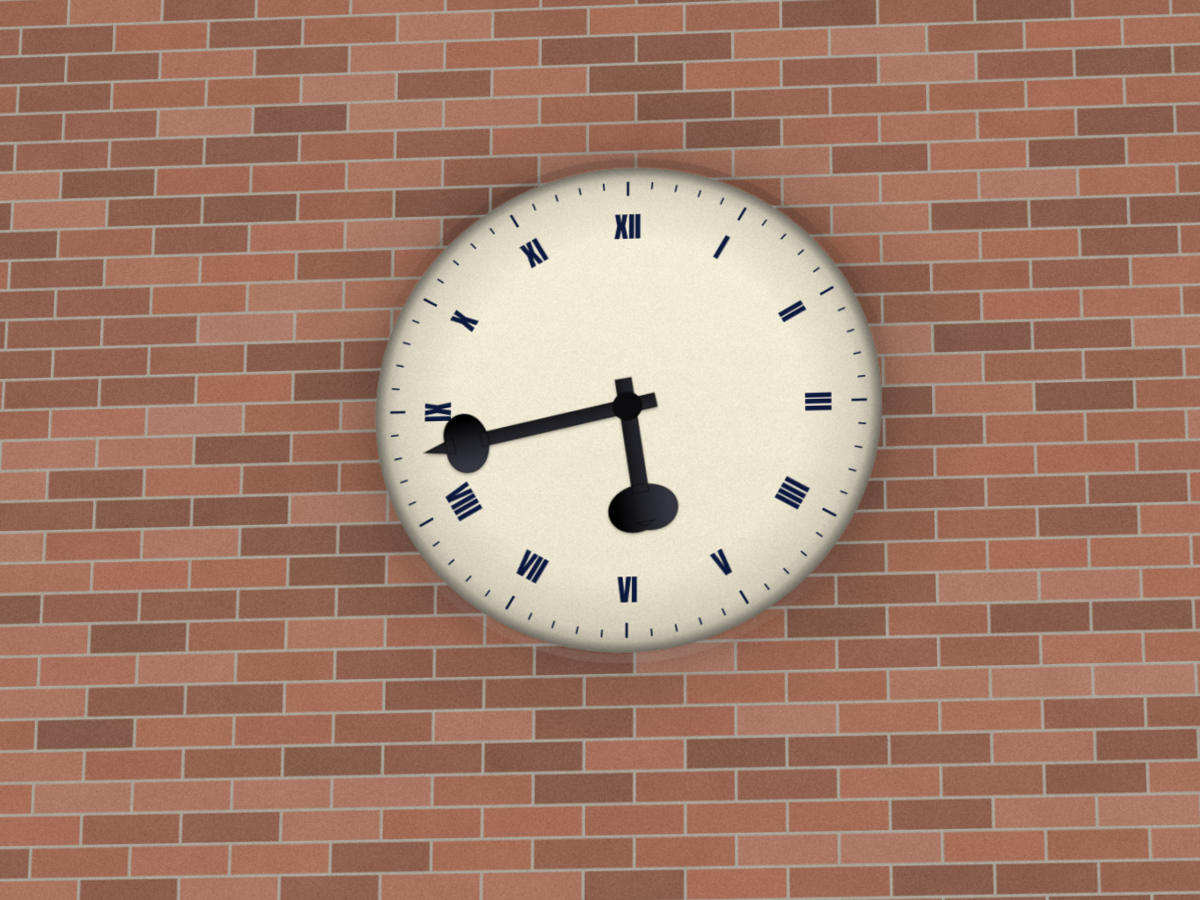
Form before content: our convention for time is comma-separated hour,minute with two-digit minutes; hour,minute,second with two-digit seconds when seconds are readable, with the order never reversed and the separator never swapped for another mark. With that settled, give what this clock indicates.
5,43
